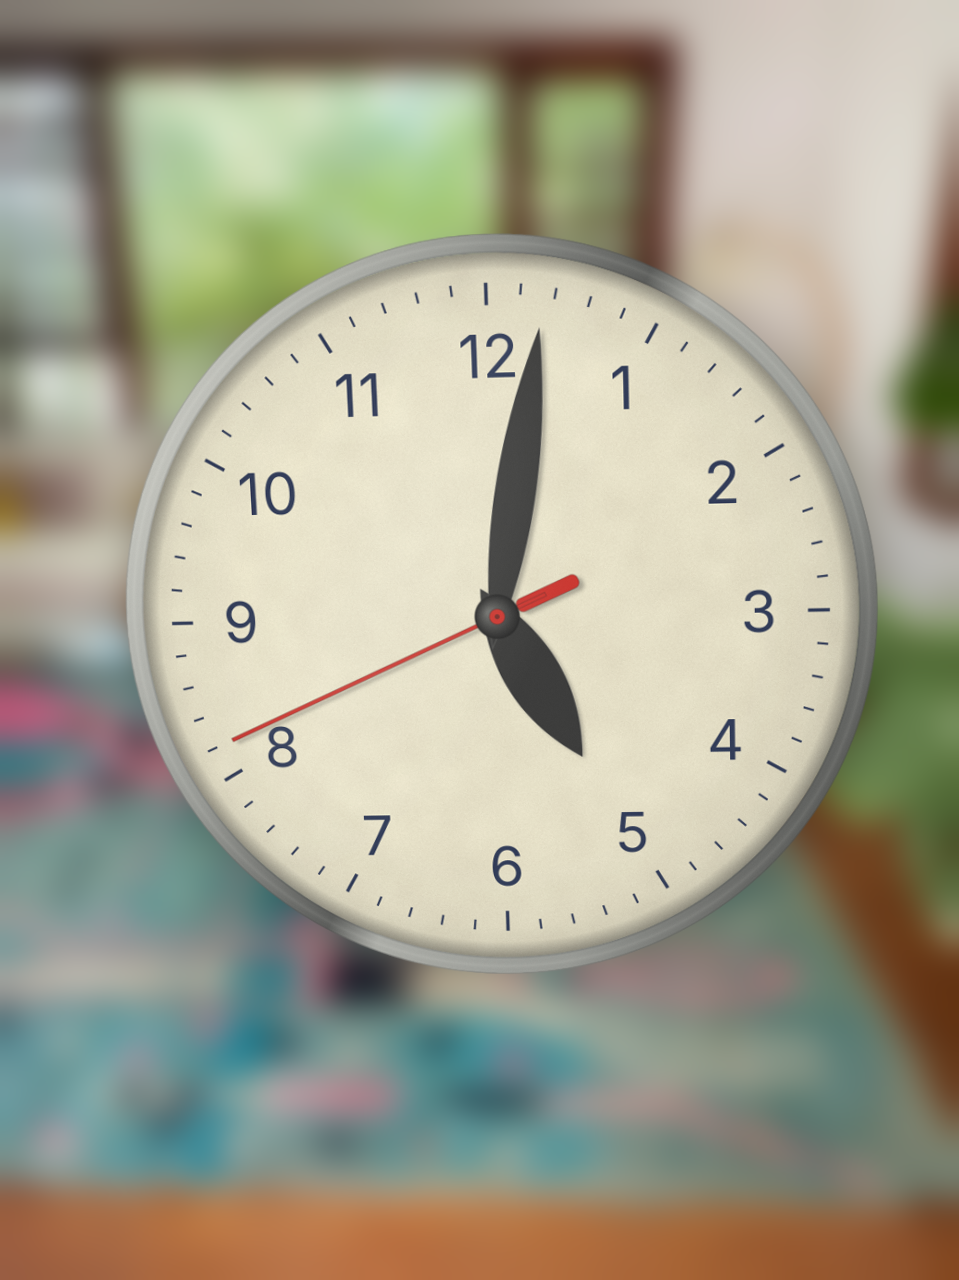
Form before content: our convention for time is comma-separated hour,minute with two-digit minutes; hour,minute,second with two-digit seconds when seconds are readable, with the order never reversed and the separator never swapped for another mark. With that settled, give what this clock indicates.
5,01,41
